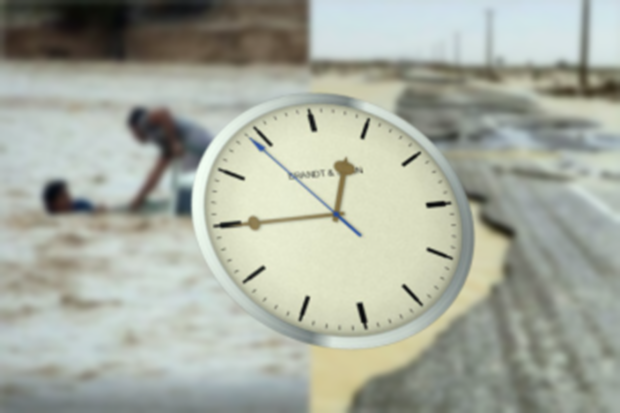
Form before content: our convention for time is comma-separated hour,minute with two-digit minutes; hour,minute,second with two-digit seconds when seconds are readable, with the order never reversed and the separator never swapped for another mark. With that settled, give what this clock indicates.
12,44,54
